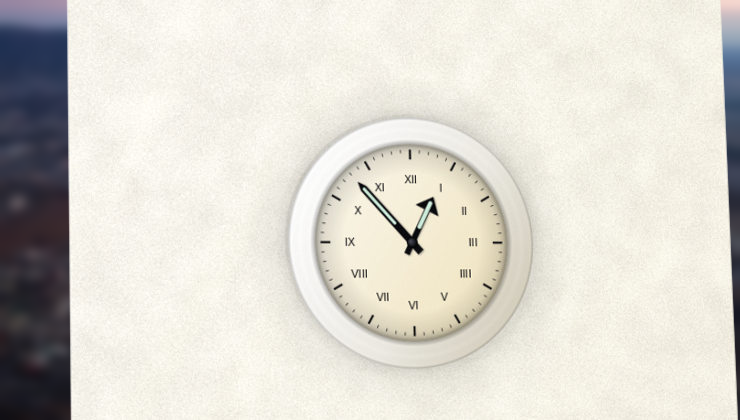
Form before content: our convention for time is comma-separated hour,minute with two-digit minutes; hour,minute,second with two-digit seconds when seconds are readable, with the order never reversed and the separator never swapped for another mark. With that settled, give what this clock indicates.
12,53
